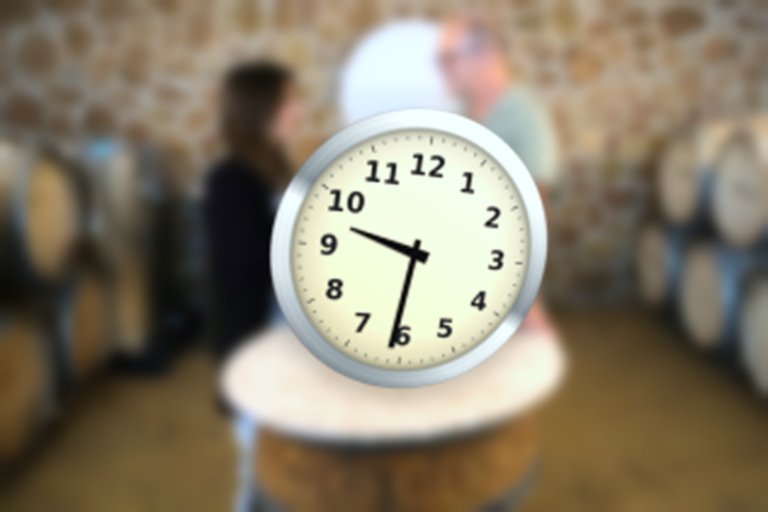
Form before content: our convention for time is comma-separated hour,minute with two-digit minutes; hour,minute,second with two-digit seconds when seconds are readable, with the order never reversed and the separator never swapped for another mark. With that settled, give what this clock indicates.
9,31
